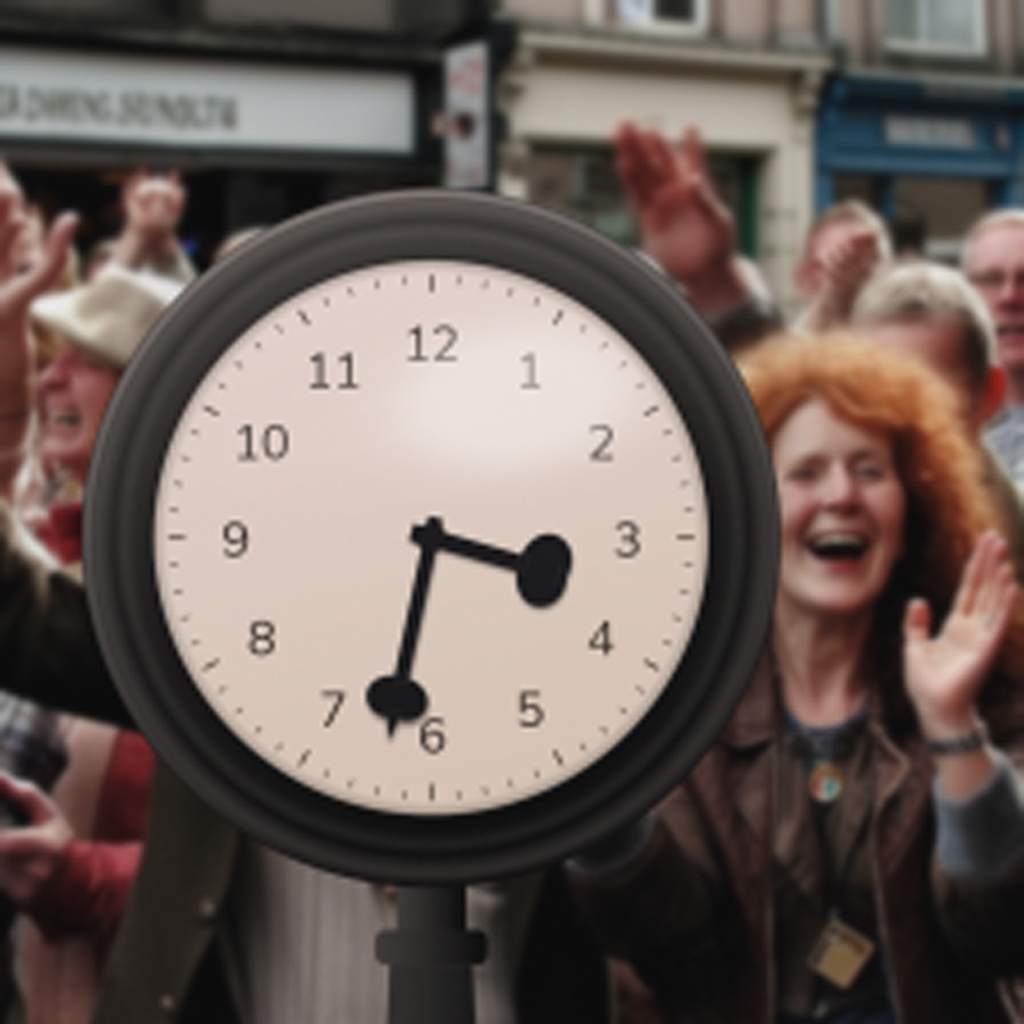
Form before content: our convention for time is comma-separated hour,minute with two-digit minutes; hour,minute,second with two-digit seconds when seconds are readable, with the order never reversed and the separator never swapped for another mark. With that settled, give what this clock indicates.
3,32
